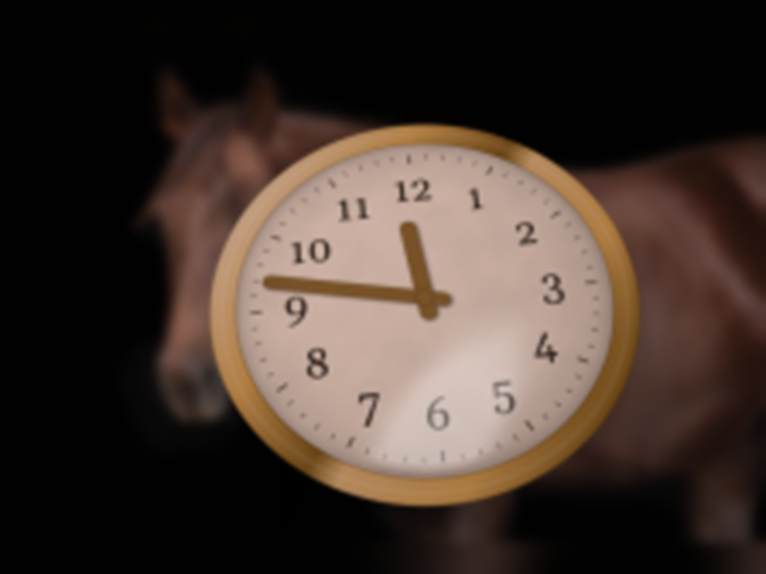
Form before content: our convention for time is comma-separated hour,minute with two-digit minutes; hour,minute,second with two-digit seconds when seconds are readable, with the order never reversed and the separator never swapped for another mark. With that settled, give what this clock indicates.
11,47
